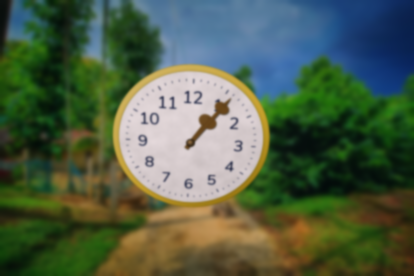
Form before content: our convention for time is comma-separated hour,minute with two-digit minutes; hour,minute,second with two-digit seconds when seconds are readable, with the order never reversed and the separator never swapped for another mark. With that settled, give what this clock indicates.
1,06
